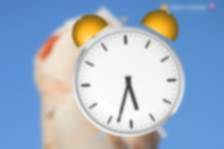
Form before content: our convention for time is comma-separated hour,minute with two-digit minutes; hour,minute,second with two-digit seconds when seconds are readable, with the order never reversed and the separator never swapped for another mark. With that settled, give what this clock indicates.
5,33
